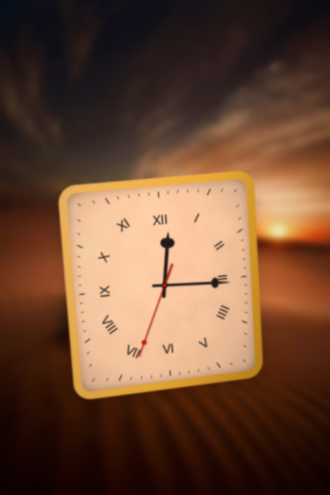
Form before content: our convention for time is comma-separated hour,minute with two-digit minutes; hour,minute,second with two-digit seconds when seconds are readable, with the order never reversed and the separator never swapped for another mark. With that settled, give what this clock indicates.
12,15,34
